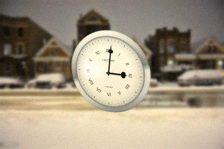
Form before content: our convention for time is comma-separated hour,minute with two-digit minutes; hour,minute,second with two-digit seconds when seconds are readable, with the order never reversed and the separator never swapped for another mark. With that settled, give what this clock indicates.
3,01
